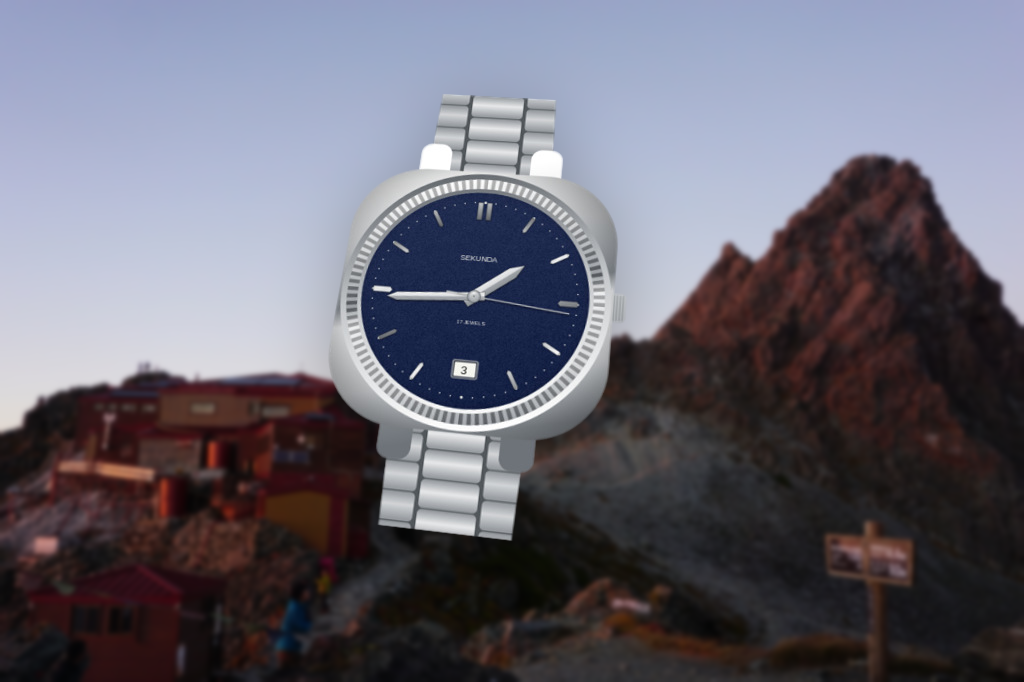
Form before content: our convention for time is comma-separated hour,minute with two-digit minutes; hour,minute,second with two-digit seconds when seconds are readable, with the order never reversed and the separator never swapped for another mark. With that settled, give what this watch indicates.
1,44,16
